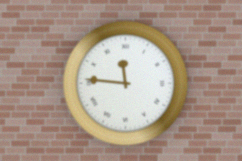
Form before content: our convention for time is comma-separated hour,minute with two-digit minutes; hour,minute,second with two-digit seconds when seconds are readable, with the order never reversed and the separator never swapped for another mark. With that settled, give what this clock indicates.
11,46
